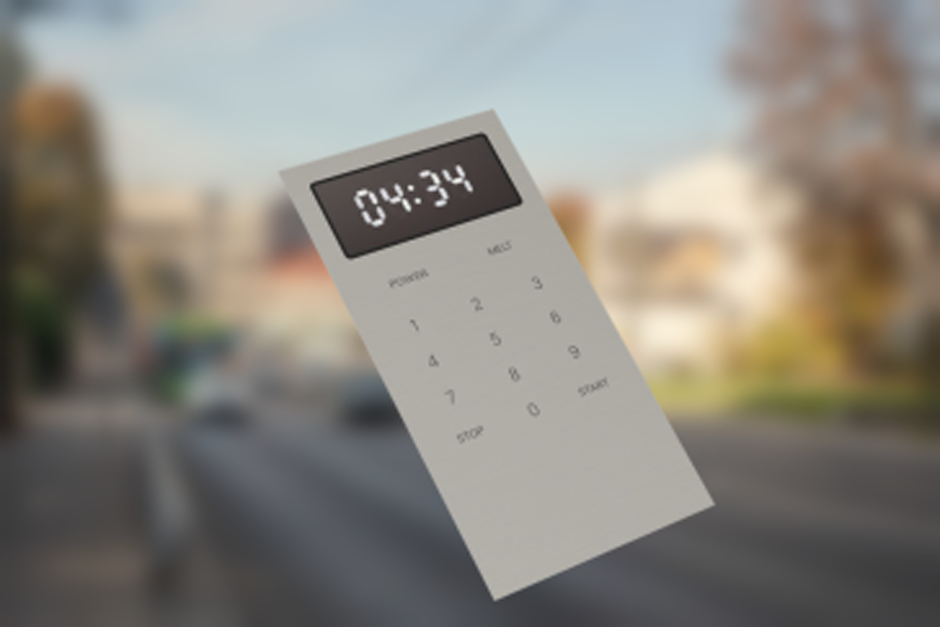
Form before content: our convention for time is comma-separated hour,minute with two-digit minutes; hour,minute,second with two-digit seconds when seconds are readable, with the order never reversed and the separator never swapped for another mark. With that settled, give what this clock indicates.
4,34
